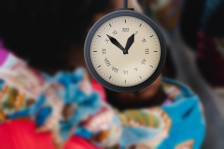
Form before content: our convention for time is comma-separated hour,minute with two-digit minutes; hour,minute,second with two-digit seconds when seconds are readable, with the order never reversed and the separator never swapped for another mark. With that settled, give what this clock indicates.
12,52
